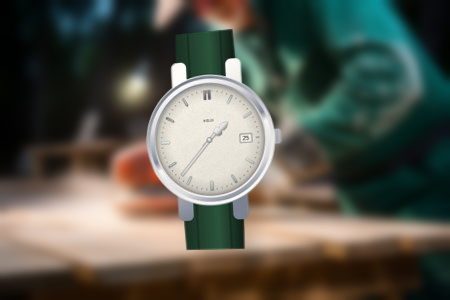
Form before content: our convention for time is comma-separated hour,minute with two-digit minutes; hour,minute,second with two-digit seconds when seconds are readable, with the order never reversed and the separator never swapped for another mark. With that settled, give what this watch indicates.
1,37
